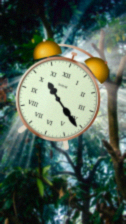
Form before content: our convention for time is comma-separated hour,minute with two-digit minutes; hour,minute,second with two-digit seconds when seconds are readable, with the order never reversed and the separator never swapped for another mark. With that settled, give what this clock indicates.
10,21
